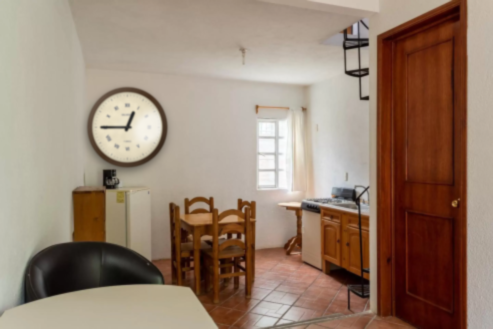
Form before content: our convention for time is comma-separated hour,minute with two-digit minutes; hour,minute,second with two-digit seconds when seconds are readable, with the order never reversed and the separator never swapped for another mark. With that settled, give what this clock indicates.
12,45
